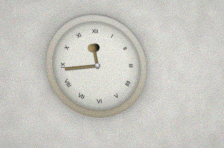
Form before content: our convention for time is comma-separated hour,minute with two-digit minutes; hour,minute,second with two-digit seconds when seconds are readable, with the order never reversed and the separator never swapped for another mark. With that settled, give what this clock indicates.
11,44
